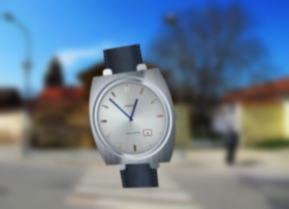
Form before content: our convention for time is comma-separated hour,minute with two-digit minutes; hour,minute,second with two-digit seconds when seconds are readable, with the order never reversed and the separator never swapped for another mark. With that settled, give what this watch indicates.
12,53
